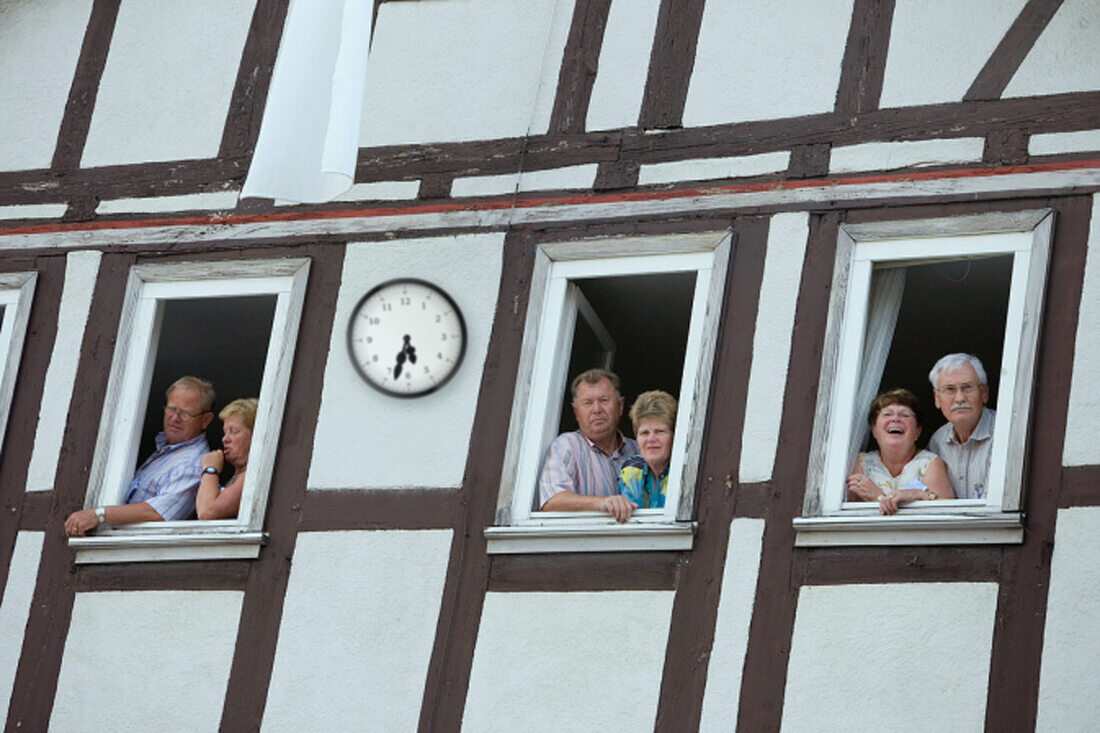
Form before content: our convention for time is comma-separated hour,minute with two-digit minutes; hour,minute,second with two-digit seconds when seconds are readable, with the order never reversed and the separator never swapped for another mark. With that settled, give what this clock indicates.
5,33
